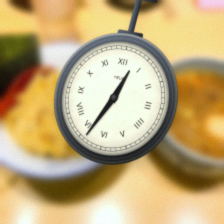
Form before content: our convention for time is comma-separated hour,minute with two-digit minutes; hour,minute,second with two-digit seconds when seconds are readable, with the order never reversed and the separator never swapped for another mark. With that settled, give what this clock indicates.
12,34
